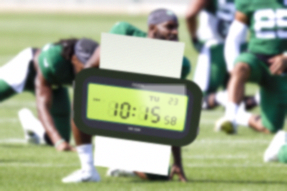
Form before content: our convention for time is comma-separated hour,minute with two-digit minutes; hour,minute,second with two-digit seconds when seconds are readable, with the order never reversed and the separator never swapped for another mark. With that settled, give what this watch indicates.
10,15
